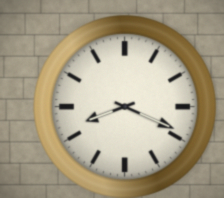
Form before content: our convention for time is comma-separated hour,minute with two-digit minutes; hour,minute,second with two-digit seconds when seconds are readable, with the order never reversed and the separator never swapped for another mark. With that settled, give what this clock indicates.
8,19
